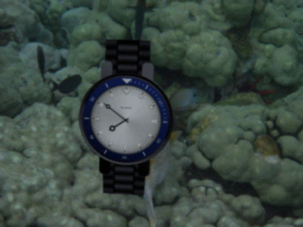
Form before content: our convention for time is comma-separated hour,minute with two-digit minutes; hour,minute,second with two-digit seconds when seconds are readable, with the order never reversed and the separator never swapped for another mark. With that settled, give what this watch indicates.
7,51
